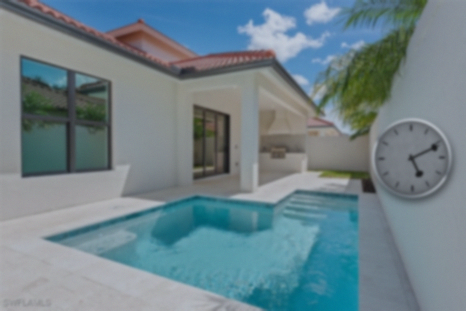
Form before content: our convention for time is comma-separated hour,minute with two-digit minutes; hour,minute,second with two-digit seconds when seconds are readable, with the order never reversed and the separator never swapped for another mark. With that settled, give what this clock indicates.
5,11
